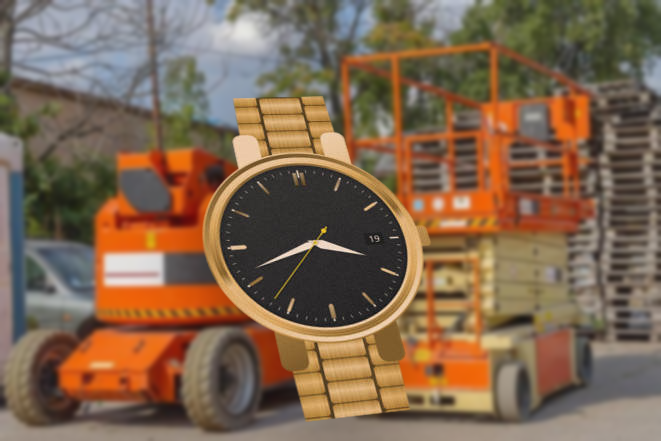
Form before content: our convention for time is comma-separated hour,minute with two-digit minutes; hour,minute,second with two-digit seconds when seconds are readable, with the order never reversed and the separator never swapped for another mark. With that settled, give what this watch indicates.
3,41,37
